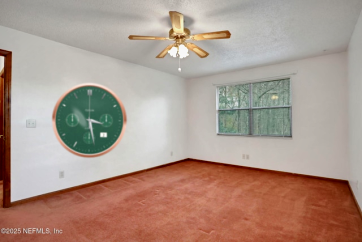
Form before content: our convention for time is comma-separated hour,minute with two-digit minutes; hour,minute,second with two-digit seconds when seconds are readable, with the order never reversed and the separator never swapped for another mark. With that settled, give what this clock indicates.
3,28
